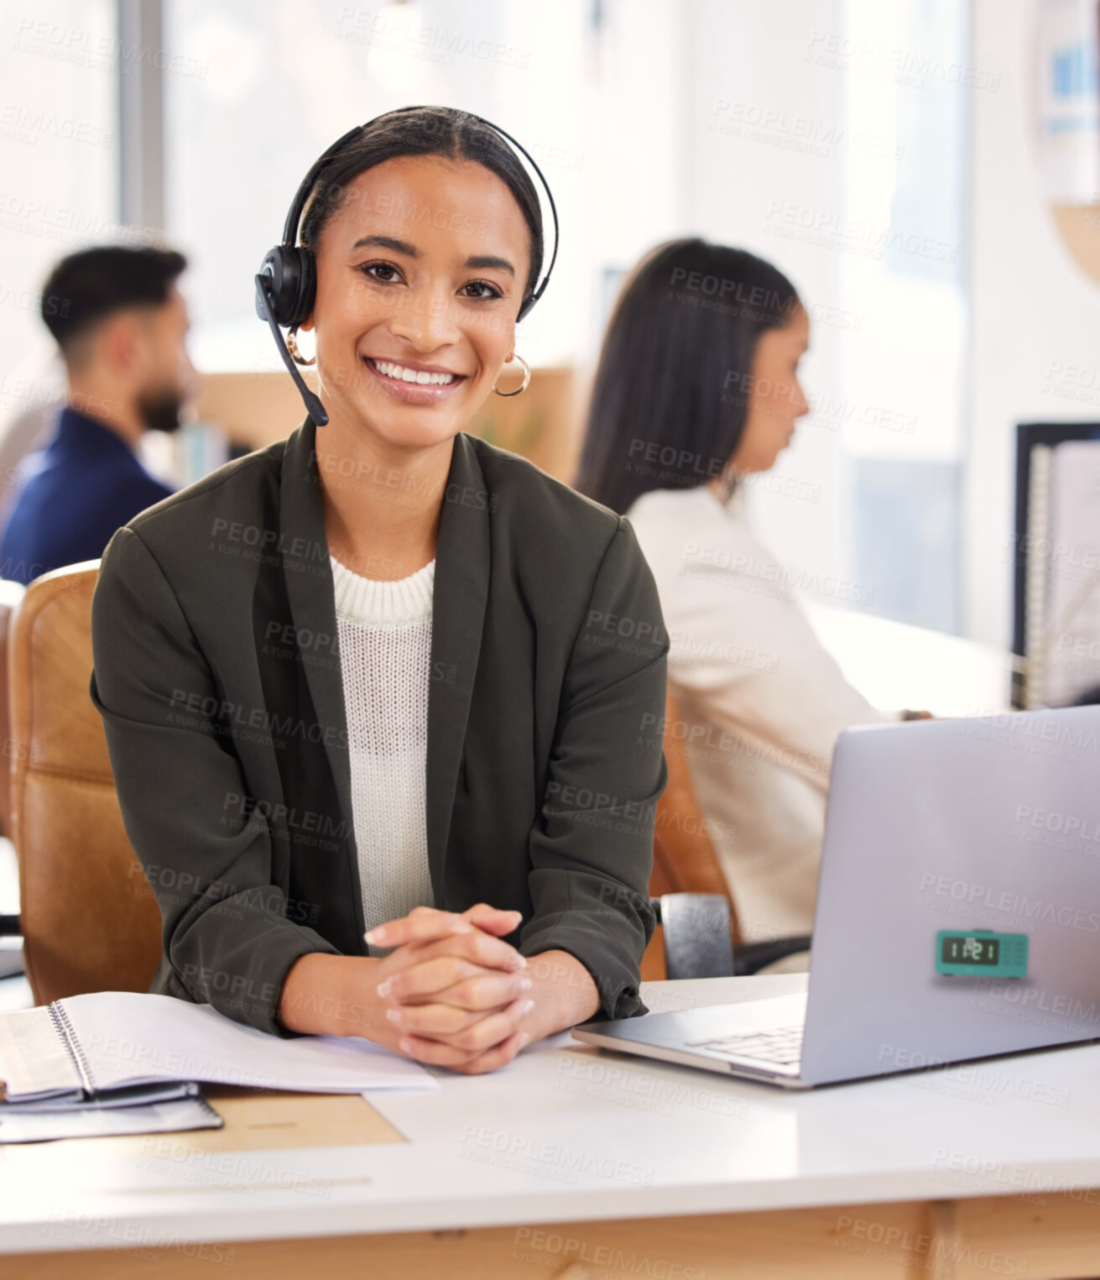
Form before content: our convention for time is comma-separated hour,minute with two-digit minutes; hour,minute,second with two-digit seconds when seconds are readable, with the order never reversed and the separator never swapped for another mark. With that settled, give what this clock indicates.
11,21
